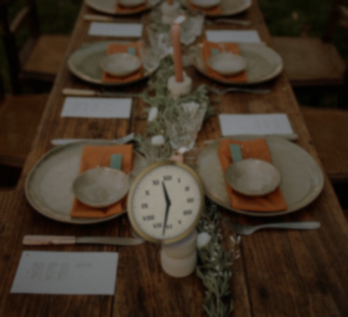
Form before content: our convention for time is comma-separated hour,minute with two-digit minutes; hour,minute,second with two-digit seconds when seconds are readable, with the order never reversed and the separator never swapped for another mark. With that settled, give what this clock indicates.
11,32
